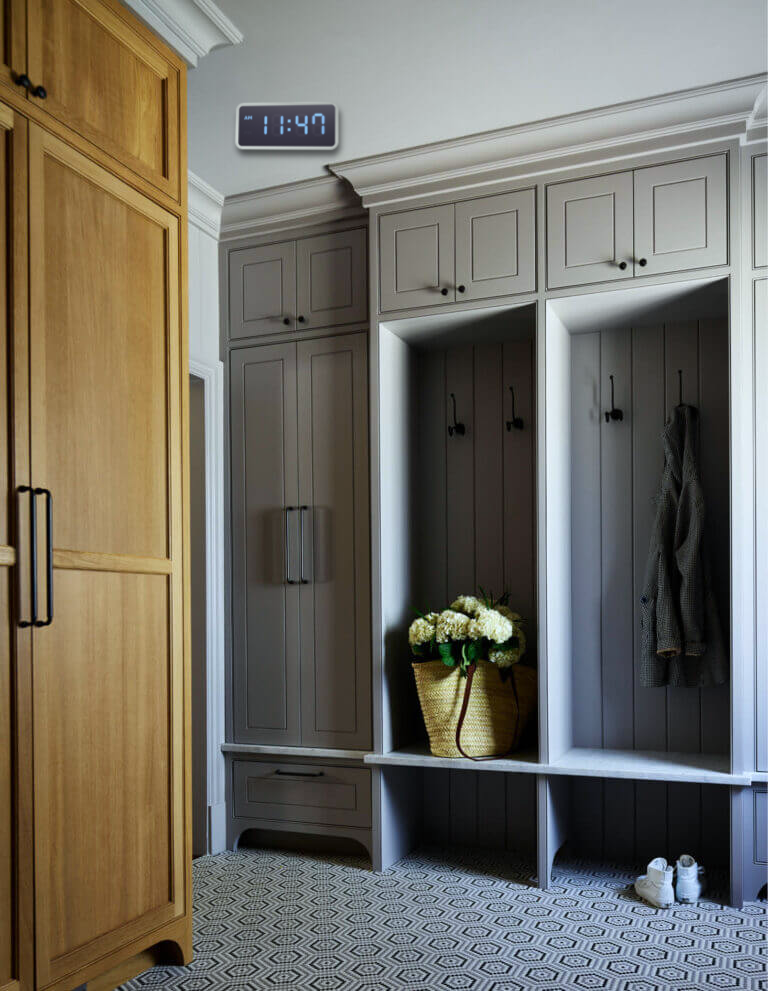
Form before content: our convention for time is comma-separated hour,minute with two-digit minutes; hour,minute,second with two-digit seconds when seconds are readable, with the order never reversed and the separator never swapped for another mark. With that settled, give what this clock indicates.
11,47
